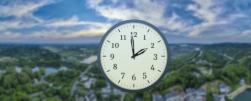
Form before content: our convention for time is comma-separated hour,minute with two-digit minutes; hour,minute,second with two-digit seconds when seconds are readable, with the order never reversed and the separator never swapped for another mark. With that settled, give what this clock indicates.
1,59
